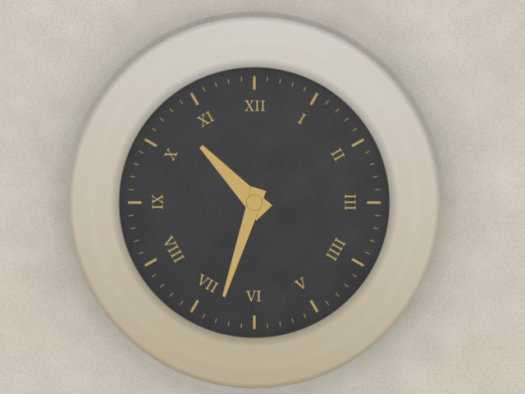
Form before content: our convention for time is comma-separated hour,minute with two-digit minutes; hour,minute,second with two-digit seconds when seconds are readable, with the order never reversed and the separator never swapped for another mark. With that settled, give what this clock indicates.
10,33
